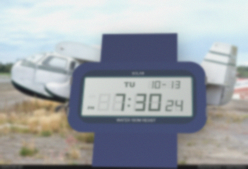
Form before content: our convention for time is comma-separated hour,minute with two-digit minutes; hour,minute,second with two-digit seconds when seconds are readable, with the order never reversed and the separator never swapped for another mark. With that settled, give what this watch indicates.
7,30,24
